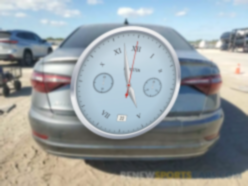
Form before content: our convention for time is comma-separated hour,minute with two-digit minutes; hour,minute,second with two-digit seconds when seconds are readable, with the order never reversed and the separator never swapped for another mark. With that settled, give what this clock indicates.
4,57
